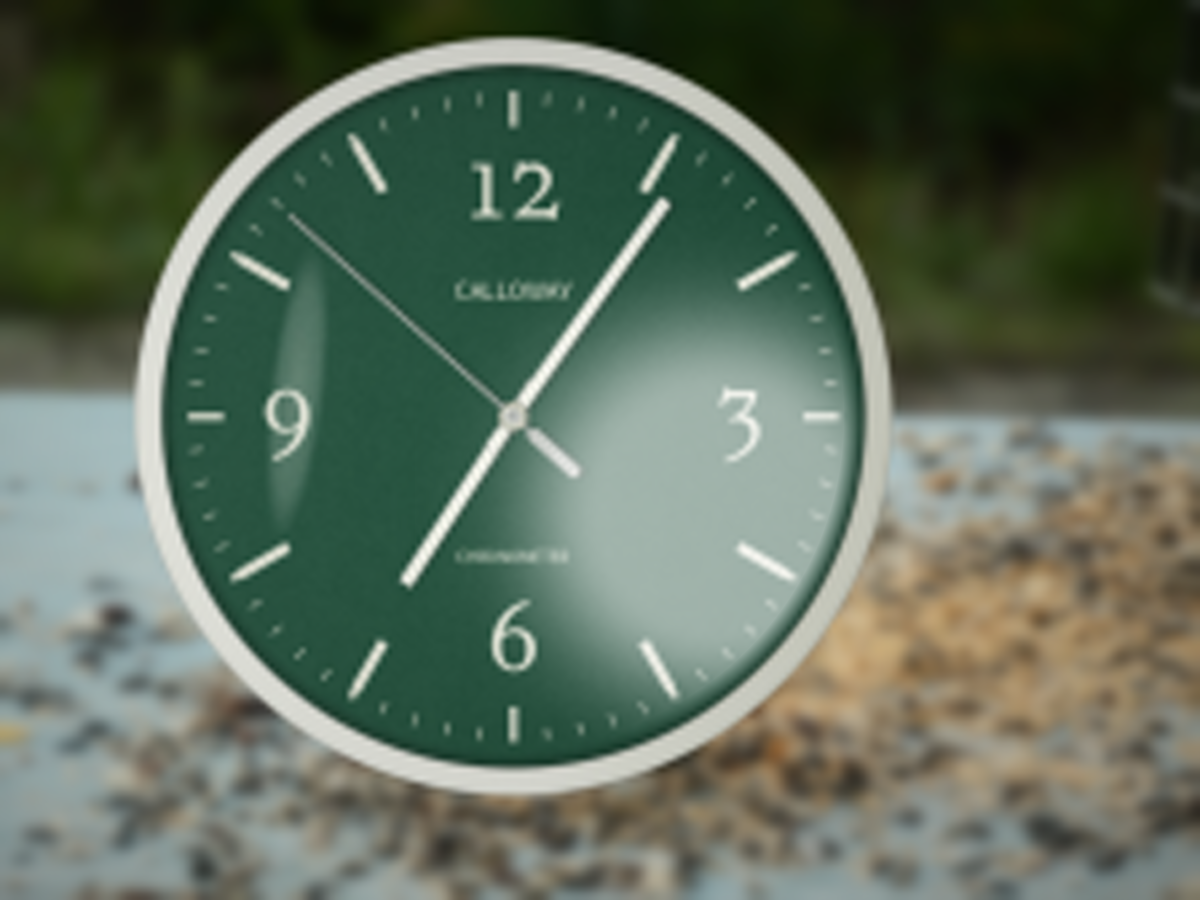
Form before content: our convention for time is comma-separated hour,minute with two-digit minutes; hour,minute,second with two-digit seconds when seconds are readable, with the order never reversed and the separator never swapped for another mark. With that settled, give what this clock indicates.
7,05,52
